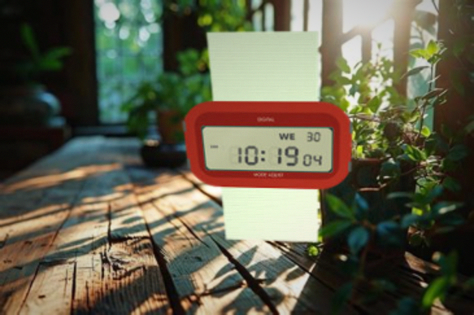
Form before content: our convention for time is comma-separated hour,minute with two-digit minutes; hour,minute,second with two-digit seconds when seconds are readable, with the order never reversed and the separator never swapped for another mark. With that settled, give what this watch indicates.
10,19,04
